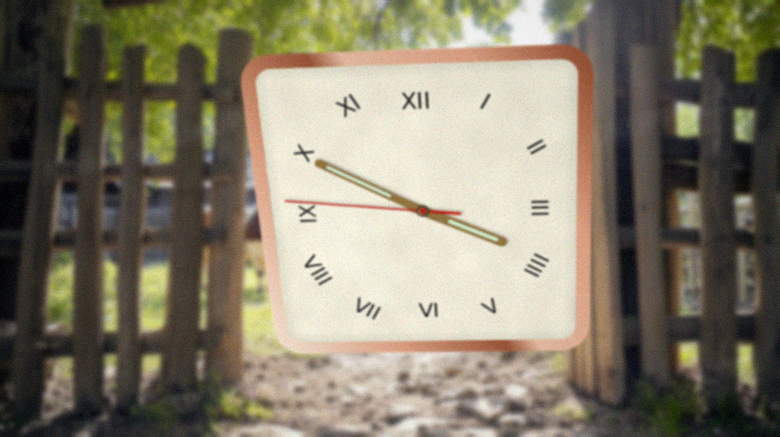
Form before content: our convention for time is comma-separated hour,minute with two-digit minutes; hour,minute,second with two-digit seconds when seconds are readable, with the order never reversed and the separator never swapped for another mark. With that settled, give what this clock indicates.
3,49,46
